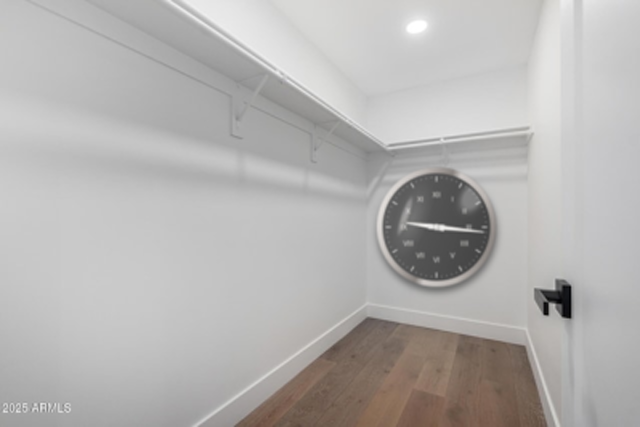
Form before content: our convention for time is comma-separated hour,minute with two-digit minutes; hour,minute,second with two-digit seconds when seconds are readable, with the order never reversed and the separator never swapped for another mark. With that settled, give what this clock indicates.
9,16
